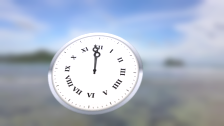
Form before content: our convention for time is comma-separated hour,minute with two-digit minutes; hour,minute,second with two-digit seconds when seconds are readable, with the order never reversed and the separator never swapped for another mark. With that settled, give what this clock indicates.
11,59
